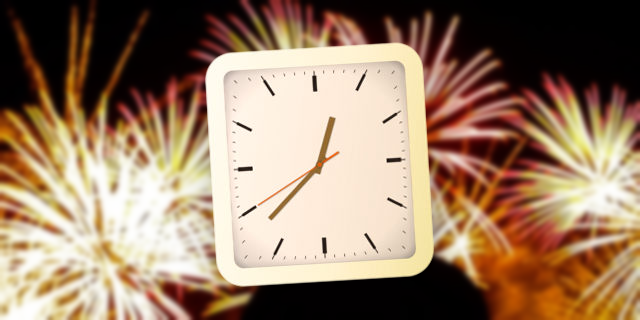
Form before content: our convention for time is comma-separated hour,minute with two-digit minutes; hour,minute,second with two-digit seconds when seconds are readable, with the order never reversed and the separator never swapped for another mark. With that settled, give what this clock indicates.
12,37,40
